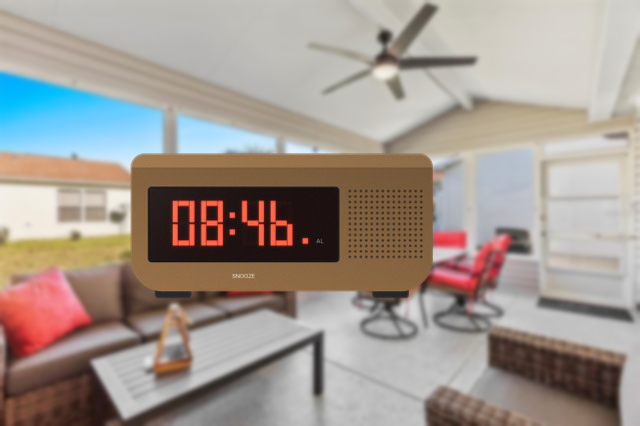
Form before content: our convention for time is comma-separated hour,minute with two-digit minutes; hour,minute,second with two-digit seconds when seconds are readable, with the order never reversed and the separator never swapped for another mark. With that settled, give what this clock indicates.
8,46
